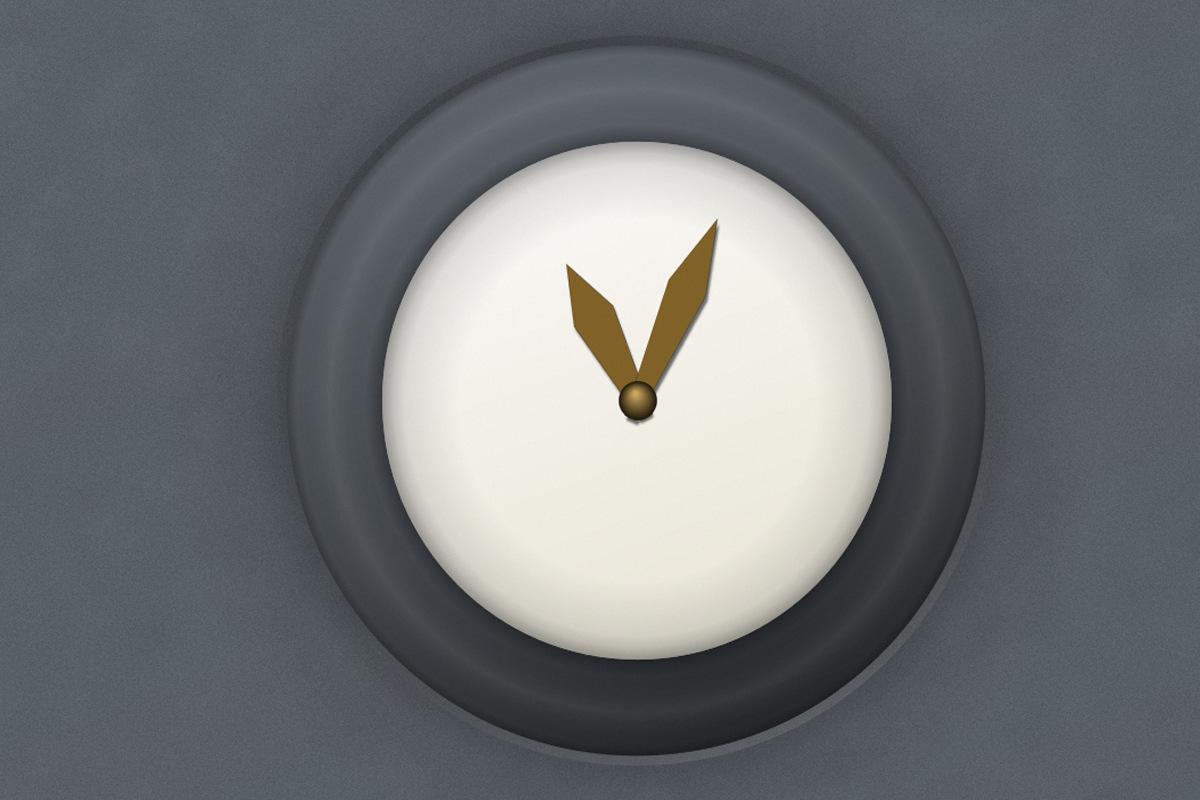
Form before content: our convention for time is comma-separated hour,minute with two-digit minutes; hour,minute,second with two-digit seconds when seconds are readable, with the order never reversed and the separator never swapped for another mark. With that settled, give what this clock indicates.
11,04
